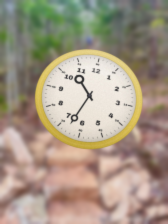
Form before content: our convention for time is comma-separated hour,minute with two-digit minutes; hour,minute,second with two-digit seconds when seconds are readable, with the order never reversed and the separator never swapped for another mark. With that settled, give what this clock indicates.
10,33
